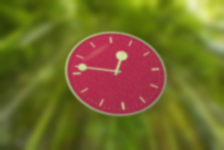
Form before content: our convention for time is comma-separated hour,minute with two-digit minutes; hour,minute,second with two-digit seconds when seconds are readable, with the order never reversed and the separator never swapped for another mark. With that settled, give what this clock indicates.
12,47
